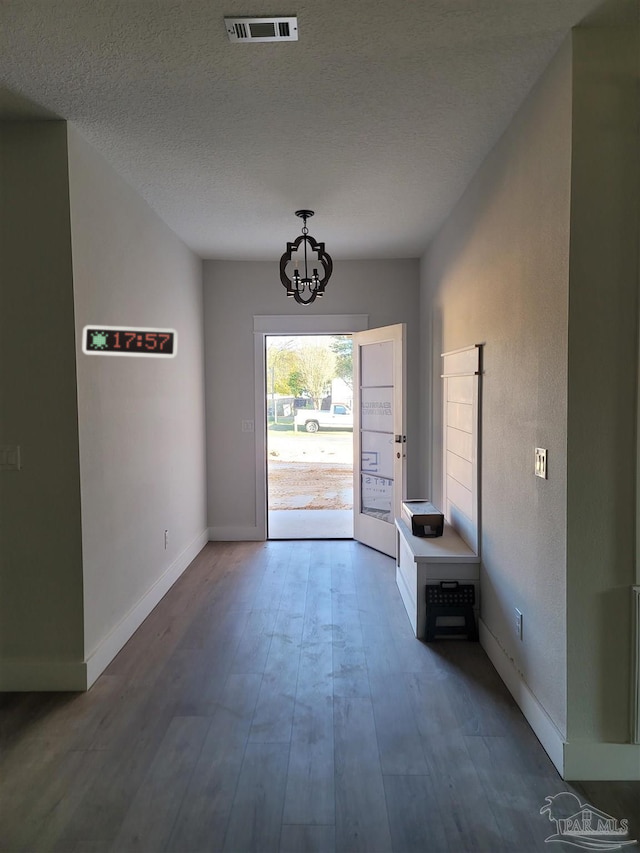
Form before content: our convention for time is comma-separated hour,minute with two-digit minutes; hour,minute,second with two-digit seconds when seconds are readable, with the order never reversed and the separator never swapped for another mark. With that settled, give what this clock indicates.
17,57
